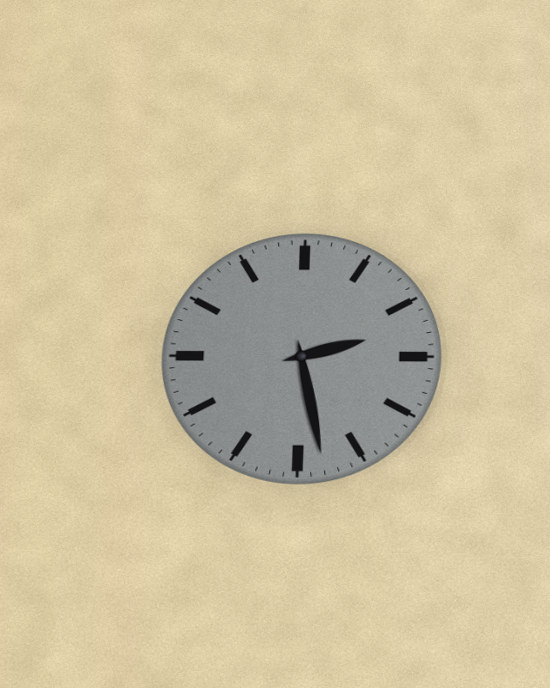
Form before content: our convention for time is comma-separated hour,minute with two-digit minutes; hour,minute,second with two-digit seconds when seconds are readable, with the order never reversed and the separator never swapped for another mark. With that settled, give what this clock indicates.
2,28
